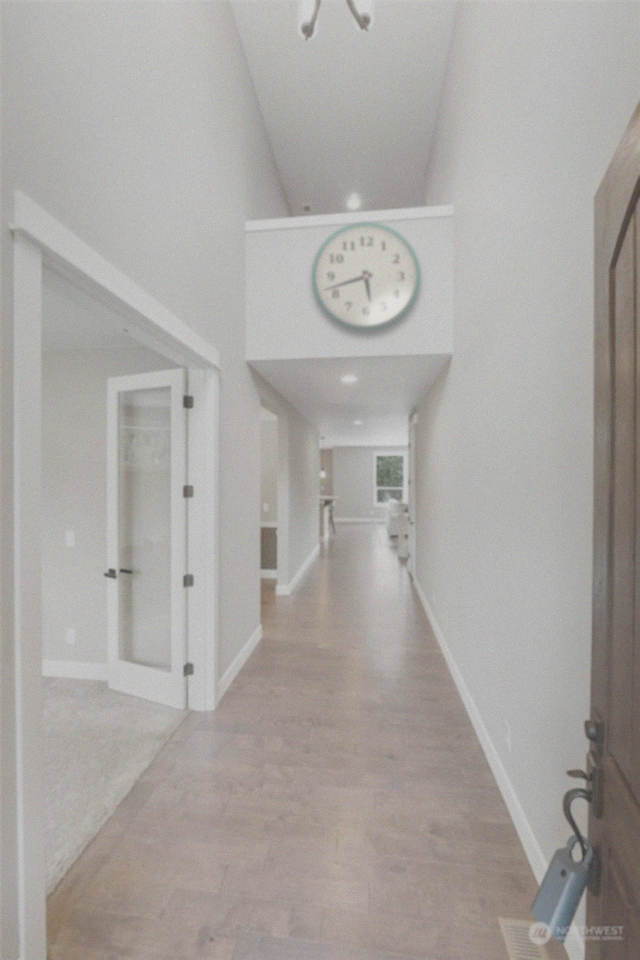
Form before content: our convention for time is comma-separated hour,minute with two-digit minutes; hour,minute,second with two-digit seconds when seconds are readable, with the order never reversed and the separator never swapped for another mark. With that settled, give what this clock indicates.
5,42
